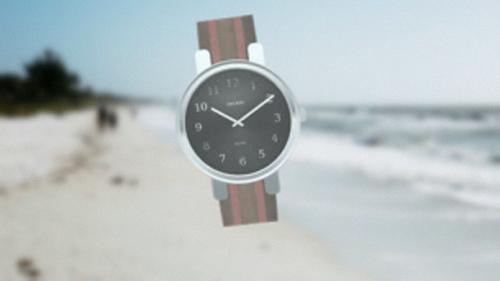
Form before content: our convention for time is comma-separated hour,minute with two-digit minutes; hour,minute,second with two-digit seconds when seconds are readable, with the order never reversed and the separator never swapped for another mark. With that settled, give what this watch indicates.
10,10
